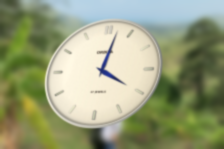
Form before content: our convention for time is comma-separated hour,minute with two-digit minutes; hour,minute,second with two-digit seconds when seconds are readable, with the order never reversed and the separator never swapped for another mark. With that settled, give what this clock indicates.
4,02
